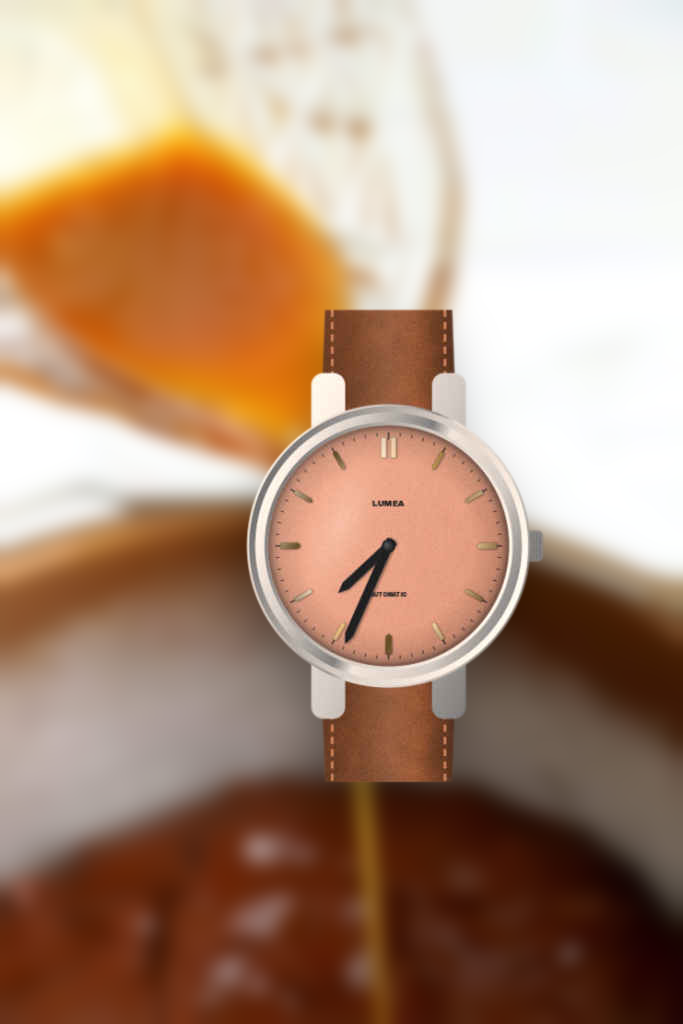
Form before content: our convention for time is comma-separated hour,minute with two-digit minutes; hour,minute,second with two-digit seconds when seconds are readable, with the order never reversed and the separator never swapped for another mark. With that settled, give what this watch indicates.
7,34
